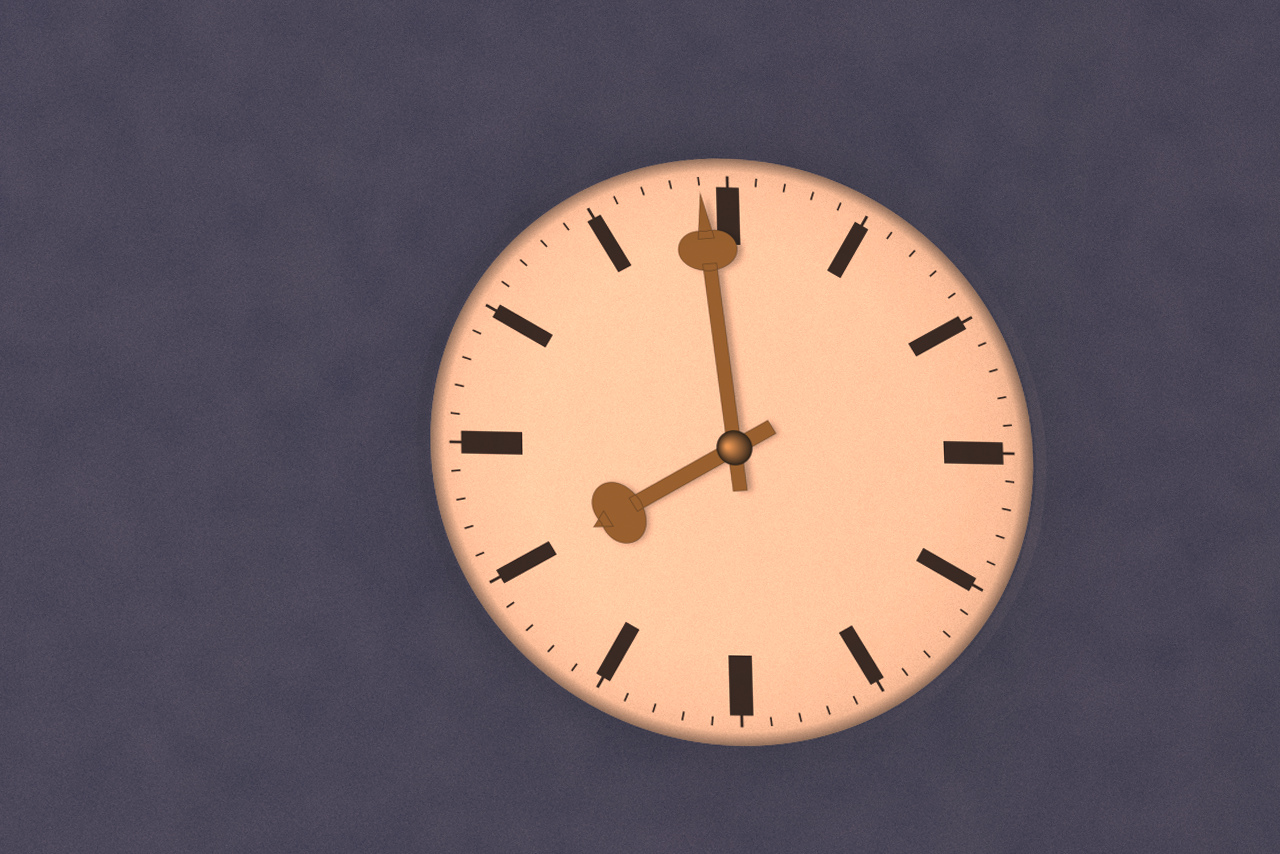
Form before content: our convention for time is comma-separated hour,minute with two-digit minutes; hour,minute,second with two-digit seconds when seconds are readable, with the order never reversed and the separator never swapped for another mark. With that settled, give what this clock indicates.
7,59
